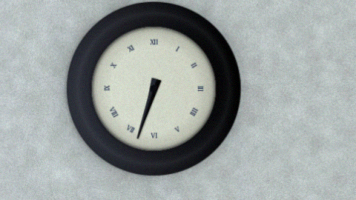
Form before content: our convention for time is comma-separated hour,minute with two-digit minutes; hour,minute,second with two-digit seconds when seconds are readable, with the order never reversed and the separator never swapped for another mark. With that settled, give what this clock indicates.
6,33
